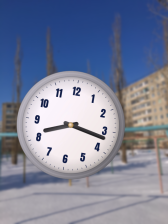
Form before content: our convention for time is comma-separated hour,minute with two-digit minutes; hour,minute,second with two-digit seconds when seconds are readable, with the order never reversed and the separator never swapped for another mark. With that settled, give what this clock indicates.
8,17
